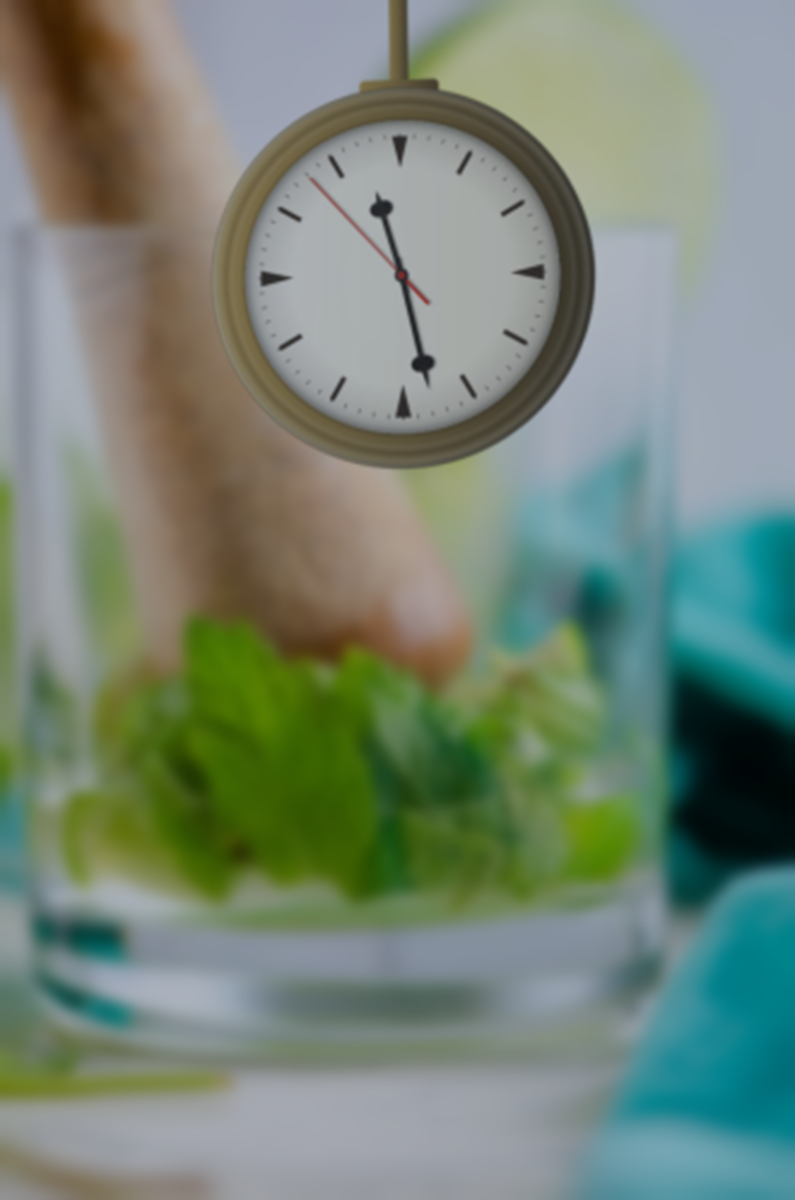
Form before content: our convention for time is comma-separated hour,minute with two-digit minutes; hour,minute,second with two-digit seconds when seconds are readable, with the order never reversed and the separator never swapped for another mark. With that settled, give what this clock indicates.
11,27,53
